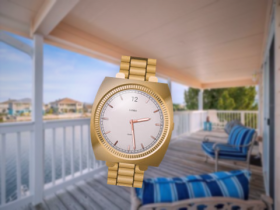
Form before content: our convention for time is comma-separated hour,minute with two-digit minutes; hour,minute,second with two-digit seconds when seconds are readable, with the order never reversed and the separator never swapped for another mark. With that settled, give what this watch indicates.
2,28
